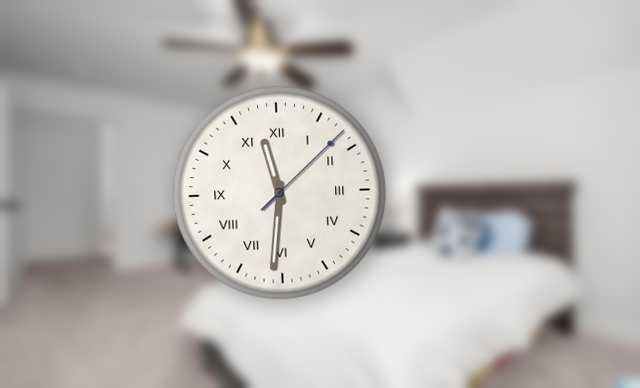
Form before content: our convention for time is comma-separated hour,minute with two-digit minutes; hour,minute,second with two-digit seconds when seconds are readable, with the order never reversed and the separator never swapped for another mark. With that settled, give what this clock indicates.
11,31,08
